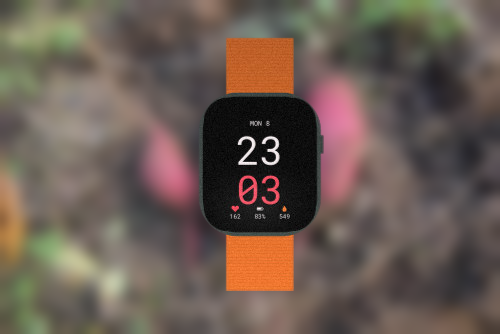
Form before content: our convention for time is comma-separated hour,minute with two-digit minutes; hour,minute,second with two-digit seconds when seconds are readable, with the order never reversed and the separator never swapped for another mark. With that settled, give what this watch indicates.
23,03
